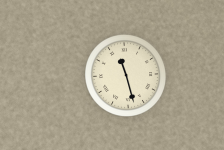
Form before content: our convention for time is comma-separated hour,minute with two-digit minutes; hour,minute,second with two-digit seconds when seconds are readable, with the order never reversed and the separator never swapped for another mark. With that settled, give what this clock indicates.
11,28
